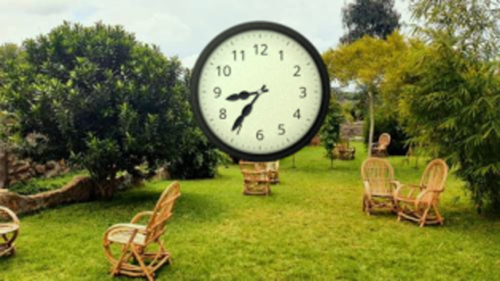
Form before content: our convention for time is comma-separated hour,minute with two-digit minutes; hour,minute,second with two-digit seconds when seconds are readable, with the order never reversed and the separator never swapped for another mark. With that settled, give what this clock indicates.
8,36
